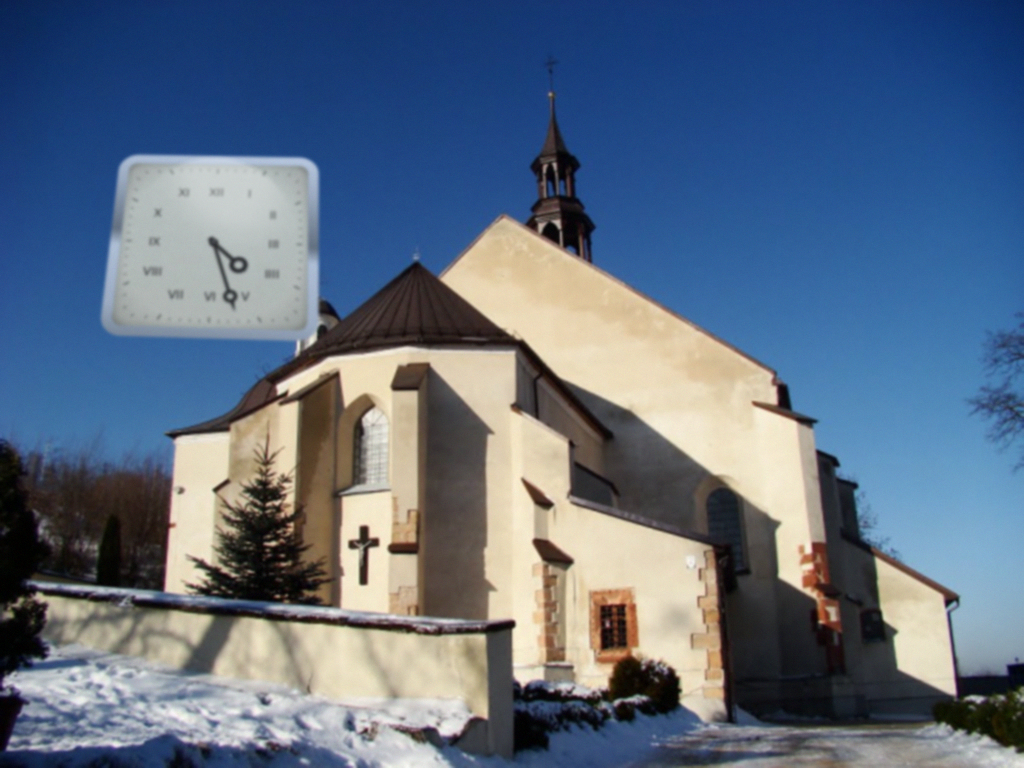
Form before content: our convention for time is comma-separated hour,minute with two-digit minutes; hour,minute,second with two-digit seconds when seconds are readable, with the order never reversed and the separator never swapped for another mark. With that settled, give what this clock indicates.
4,27
